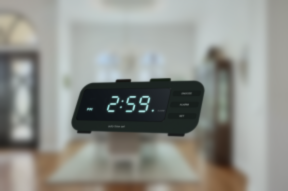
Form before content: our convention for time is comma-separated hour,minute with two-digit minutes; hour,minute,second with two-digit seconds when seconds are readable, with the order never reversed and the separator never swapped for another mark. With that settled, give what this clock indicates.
2,59
